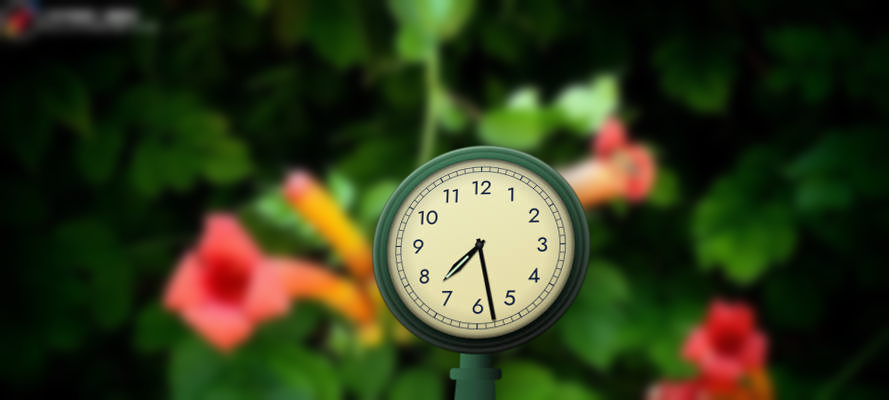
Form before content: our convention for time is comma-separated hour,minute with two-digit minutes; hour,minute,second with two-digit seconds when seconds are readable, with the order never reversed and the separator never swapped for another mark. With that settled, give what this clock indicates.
7,28
